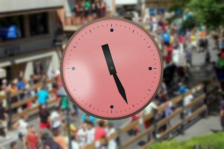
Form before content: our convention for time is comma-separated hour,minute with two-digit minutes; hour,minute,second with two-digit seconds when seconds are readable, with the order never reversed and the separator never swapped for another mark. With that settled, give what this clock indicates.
11,26
